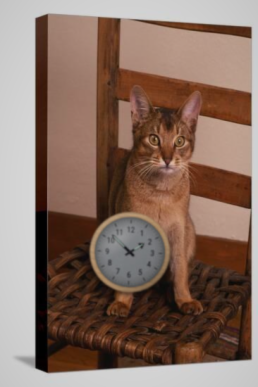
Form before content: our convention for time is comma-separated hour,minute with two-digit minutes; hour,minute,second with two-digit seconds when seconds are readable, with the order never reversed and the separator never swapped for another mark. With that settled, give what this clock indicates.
1,52
